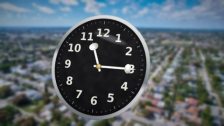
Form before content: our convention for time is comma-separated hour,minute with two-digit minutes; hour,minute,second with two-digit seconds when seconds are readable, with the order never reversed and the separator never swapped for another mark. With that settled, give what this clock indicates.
11,15
